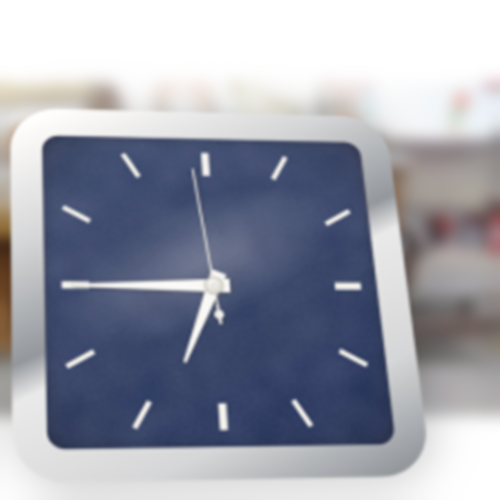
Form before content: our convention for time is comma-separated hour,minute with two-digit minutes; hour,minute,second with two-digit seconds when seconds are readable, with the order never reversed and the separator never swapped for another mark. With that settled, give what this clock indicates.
6,44,59
